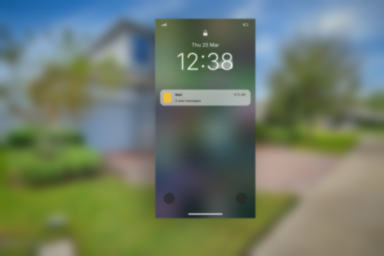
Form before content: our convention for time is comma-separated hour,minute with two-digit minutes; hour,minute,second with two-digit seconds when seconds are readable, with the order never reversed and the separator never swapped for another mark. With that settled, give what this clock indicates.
12,38
